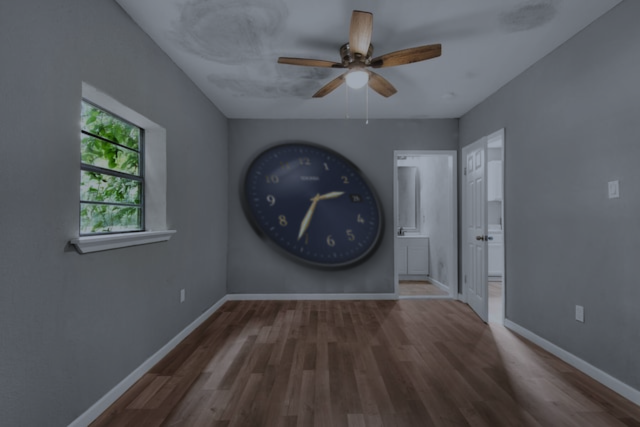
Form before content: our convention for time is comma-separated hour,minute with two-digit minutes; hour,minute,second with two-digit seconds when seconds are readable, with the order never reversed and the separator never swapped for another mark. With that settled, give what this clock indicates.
2,36
